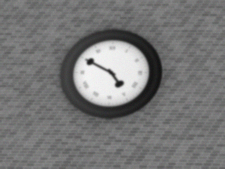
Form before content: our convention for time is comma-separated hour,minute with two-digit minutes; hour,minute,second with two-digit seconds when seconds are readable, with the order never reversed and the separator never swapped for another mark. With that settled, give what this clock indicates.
4,50
